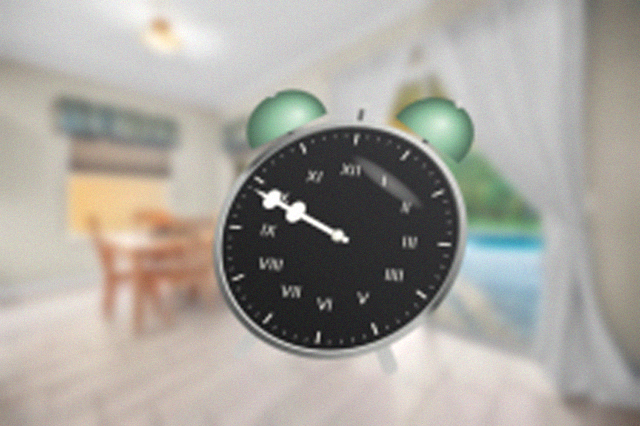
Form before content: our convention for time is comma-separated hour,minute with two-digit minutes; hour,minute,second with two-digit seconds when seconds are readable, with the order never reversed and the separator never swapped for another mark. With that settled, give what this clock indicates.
9,49
